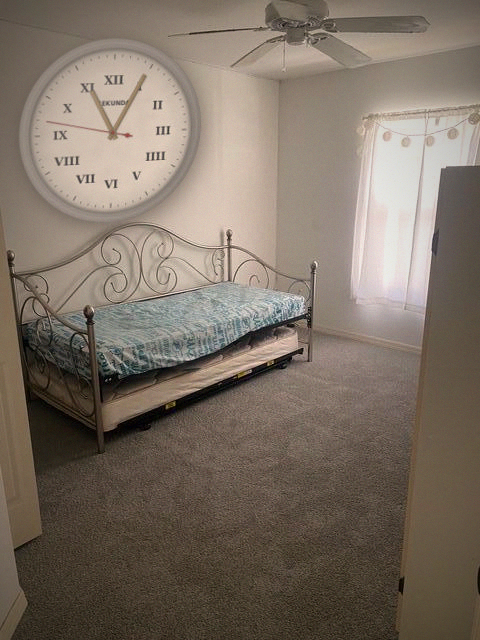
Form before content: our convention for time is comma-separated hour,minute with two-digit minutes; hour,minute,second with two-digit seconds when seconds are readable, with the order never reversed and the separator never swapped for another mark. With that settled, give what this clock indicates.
11,04,47
